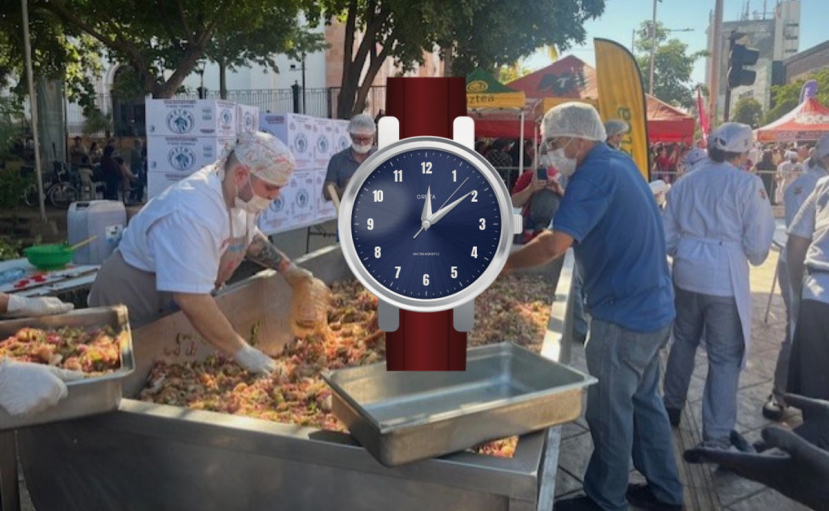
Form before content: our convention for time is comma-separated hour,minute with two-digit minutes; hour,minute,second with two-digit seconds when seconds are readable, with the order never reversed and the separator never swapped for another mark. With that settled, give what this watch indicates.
12,09,07
